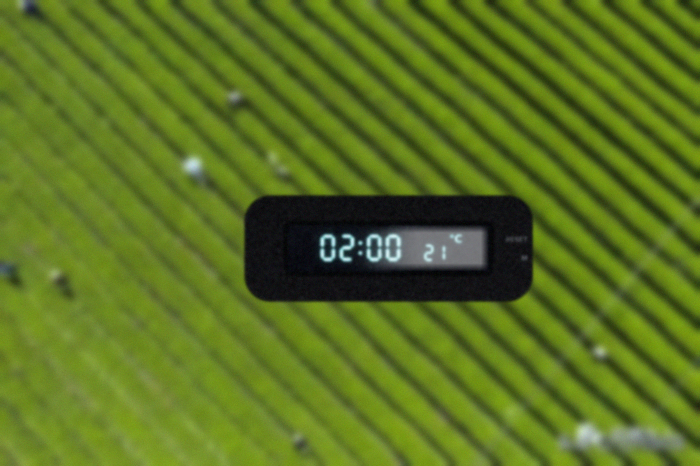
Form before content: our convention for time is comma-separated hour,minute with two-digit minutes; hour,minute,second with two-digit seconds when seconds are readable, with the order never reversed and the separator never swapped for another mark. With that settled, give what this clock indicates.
2,00
